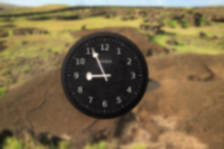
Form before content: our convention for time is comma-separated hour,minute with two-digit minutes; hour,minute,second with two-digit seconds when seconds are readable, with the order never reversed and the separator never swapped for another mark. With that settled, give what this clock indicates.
8,56
